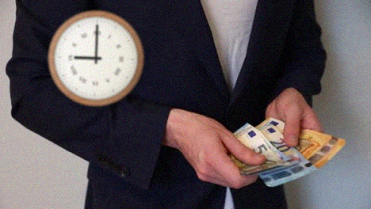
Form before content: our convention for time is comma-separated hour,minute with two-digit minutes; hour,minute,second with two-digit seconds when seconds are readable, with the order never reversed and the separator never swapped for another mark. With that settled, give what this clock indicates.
9,00
